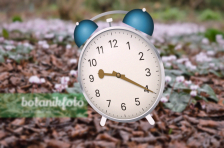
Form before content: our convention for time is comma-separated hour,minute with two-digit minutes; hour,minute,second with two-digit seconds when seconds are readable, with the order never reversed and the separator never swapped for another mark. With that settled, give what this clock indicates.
9,20
